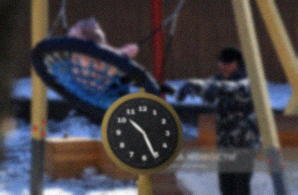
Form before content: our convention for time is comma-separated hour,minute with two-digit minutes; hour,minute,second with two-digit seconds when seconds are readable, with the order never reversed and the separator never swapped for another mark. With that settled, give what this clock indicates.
10,26
